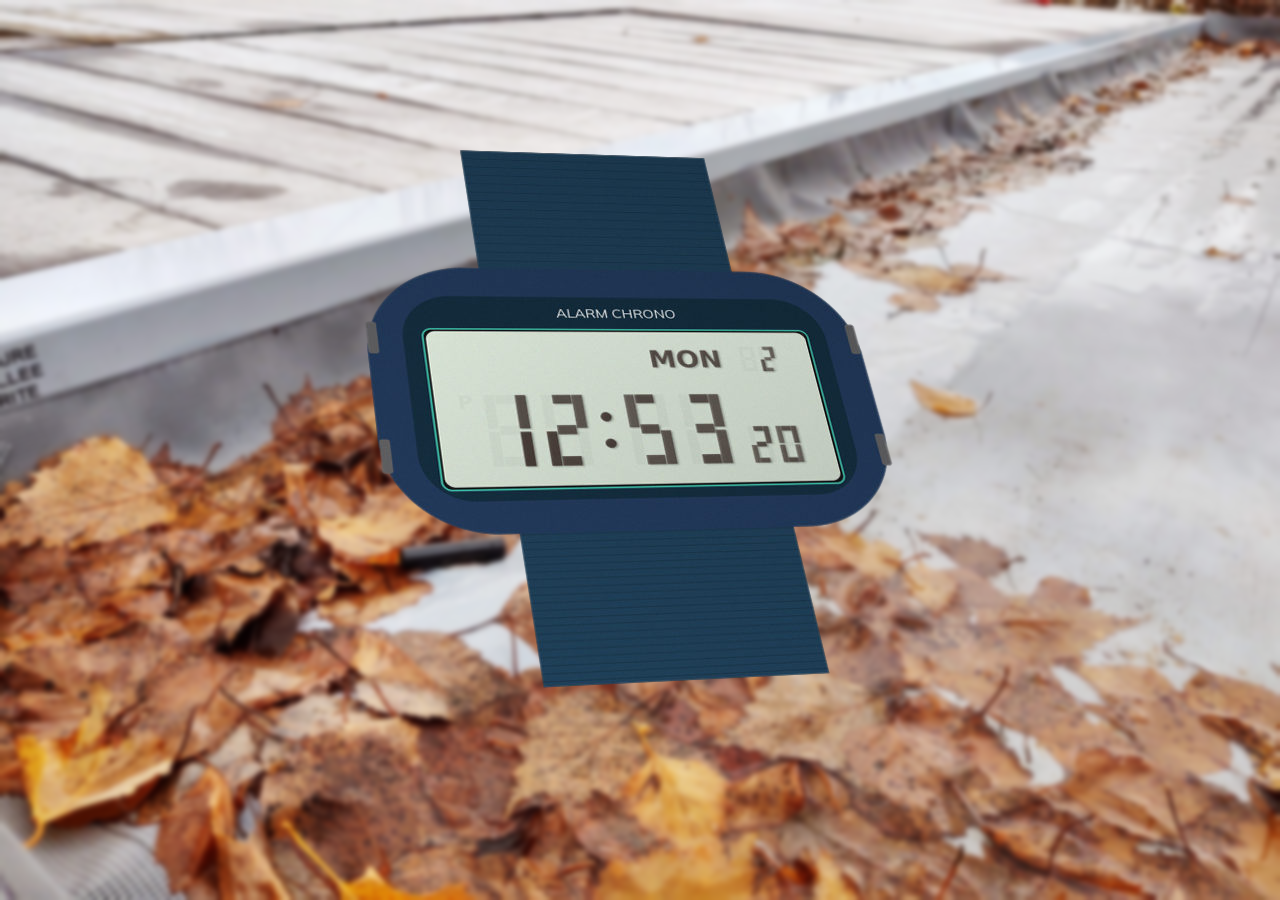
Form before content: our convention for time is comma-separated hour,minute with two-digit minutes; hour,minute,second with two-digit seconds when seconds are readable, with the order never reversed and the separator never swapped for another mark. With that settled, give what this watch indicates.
12,53,20
